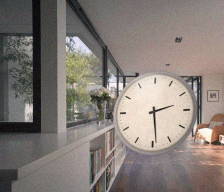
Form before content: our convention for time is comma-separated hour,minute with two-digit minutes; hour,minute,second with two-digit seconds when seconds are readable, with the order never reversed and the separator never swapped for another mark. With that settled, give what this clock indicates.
2,29
